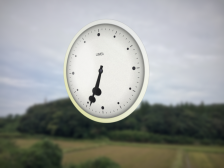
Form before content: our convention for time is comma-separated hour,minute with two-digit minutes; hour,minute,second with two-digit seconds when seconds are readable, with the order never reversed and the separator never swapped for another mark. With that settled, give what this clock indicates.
6,34
